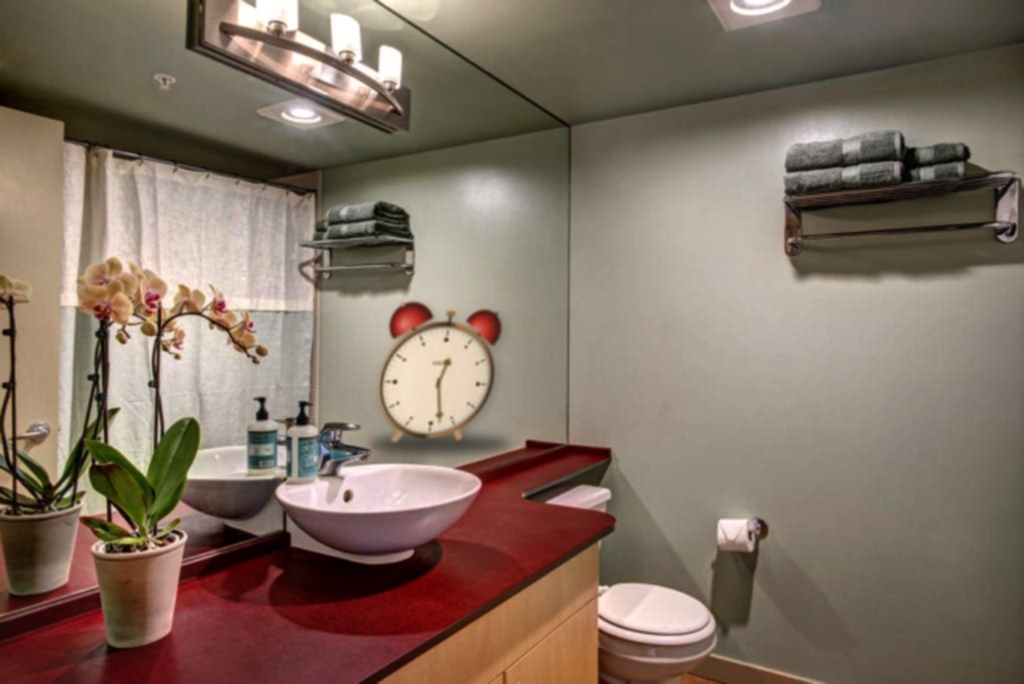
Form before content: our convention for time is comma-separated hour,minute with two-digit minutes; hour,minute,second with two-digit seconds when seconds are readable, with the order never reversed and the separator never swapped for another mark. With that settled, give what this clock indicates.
12,28
